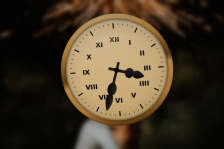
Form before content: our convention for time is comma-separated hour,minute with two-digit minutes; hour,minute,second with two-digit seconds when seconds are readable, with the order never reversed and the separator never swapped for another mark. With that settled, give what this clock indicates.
3,33
